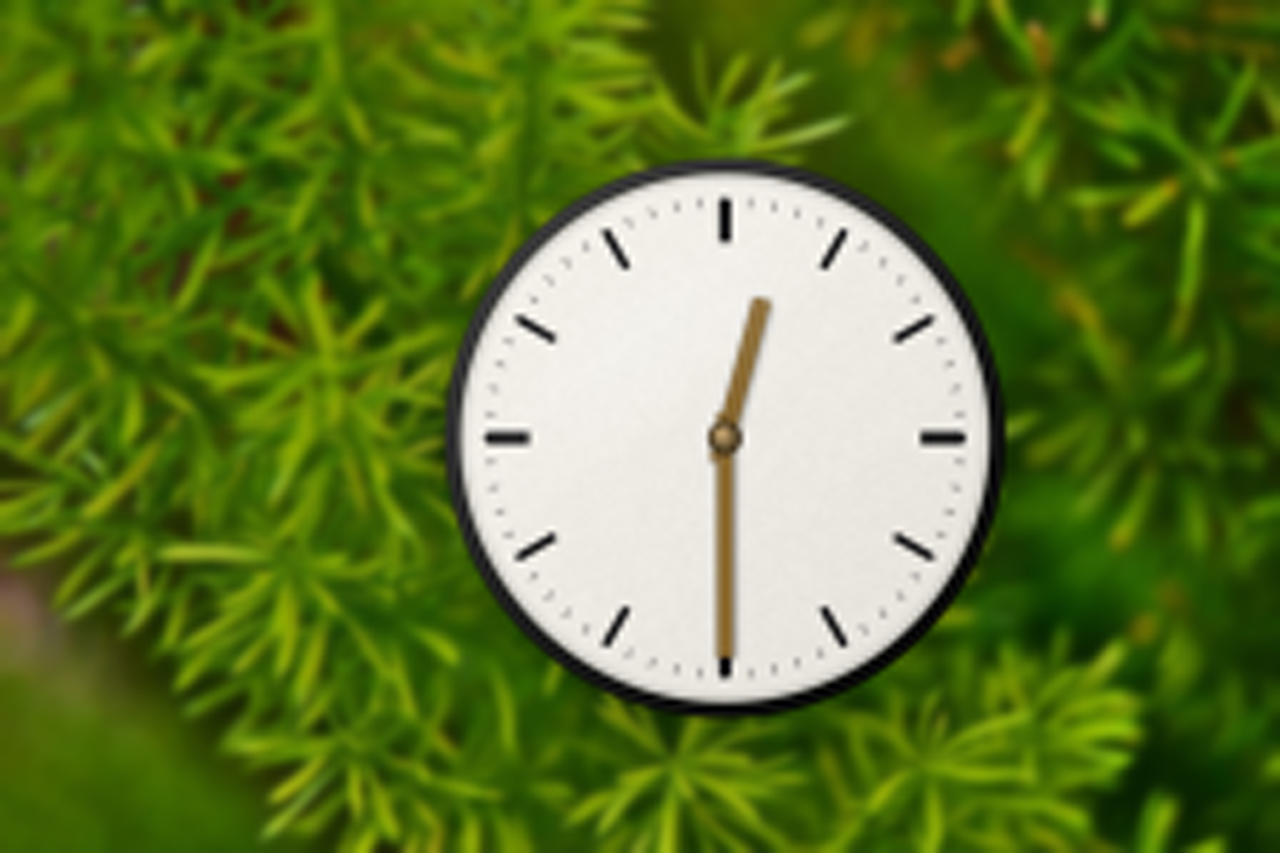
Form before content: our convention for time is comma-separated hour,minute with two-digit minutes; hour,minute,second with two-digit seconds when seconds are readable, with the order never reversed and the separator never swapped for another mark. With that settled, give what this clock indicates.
12,30
